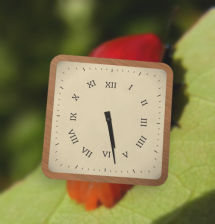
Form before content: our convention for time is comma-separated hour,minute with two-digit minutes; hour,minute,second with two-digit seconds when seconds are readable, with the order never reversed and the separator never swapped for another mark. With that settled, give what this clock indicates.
5,28
